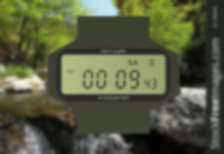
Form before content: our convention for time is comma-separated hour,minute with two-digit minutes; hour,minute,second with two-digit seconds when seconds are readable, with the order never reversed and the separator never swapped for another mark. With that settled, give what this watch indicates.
0,09
